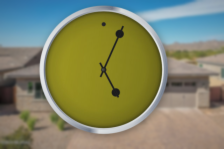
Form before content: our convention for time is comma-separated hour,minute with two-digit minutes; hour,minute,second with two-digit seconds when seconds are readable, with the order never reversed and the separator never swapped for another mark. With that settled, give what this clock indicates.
5,04
